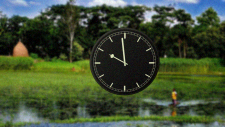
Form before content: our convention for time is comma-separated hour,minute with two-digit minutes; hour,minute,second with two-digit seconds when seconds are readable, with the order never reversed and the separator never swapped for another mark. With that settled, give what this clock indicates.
9,59
